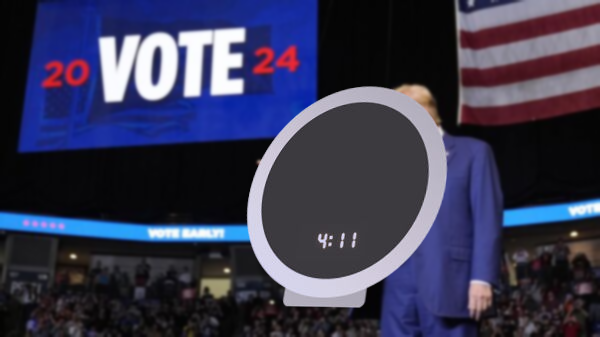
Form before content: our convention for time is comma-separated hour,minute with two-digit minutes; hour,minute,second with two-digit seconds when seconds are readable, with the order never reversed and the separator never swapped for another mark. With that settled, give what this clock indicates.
4,11
